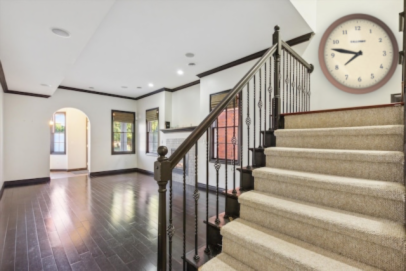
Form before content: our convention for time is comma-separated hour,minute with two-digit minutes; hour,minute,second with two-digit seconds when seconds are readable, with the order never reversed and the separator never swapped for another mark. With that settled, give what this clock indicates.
7,47
